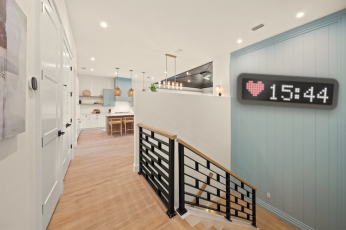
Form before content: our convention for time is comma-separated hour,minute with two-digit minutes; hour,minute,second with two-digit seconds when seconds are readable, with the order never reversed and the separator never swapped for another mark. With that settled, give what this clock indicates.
15,44
